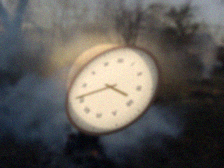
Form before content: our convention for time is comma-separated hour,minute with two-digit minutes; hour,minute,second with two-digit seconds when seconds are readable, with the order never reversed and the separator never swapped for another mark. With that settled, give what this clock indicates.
3,41
